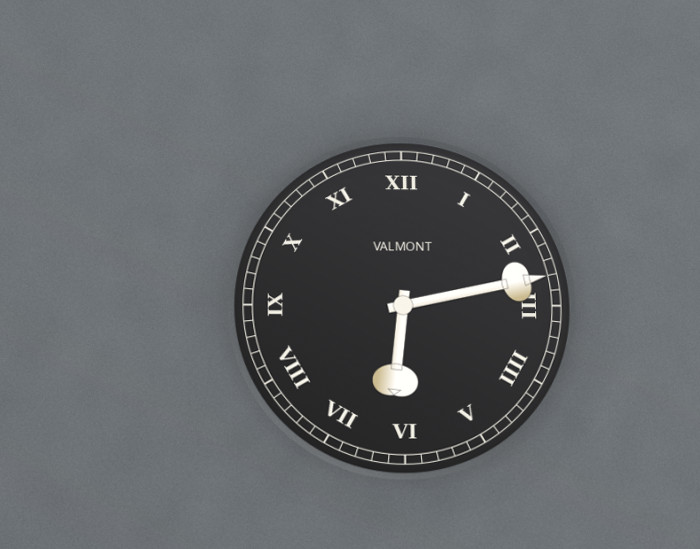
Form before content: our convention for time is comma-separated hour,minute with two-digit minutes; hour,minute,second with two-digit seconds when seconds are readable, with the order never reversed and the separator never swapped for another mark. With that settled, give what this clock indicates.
6,13
